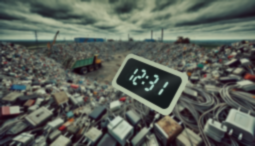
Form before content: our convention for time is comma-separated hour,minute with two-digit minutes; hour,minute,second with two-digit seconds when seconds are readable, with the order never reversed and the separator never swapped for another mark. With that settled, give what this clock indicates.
12,31
